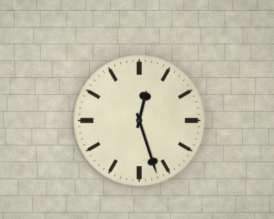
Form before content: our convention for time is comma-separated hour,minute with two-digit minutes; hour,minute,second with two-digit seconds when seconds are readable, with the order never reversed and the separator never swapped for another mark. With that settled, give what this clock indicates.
12,27
